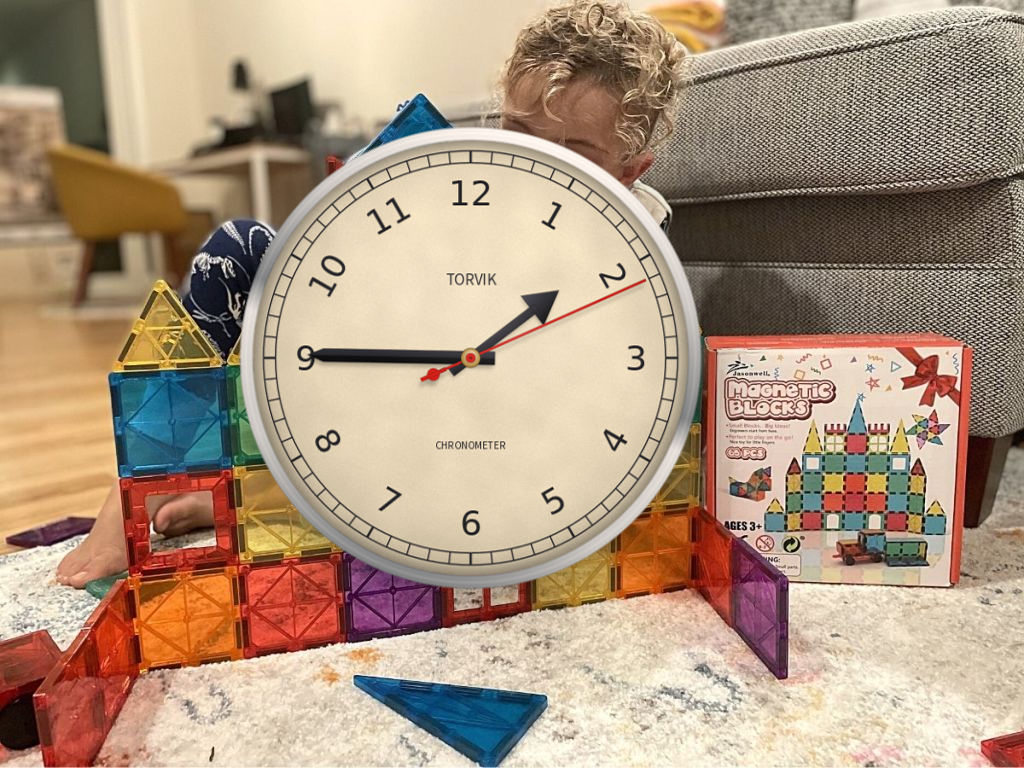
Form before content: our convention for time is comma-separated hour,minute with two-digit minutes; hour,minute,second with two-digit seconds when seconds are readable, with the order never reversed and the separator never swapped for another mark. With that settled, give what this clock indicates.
1,45,11
